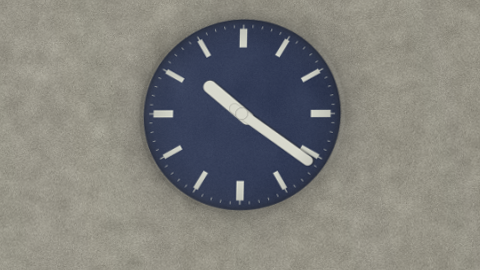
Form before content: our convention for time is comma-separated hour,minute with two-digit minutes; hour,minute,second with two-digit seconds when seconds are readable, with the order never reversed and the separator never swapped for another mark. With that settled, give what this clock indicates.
10,21
